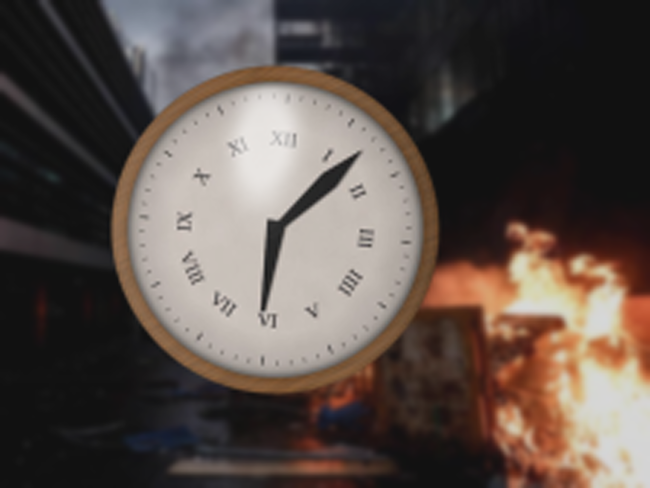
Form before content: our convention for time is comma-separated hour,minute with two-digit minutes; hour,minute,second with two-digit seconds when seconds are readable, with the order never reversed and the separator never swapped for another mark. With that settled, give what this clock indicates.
6,07
